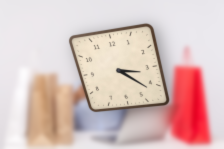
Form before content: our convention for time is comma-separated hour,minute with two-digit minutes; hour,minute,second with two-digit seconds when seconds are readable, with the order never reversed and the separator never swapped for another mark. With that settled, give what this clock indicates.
3,22
